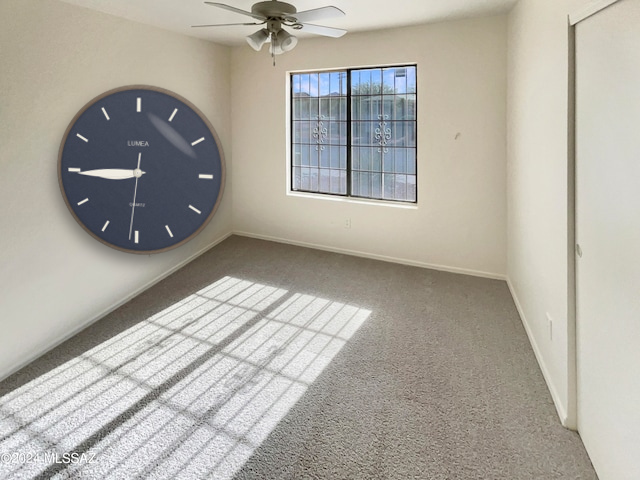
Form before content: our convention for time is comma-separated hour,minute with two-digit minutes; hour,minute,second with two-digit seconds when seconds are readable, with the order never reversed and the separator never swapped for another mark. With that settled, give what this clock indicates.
8,44,31
